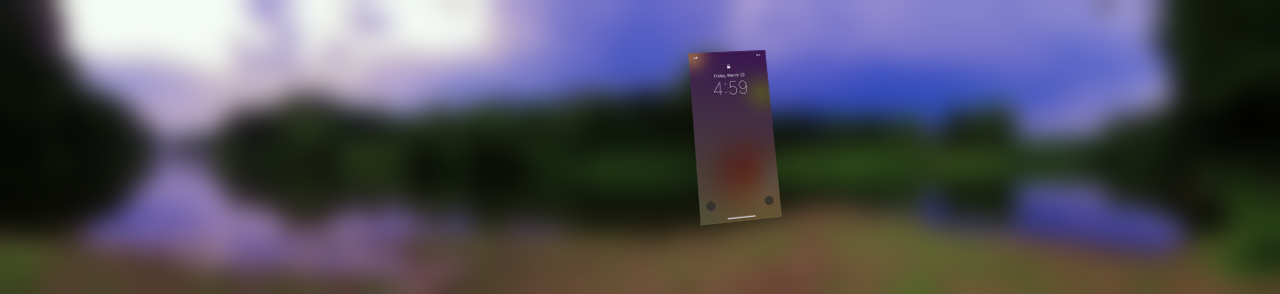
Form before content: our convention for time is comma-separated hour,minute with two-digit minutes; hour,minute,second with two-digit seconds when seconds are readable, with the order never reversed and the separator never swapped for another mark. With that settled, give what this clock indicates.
4,59
